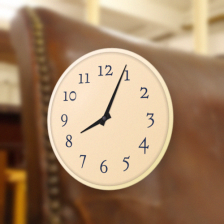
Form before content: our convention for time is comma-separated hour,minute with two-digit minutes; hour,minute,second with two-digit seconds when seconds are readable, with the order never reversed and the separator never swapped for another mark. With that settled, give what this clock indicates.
8,04
